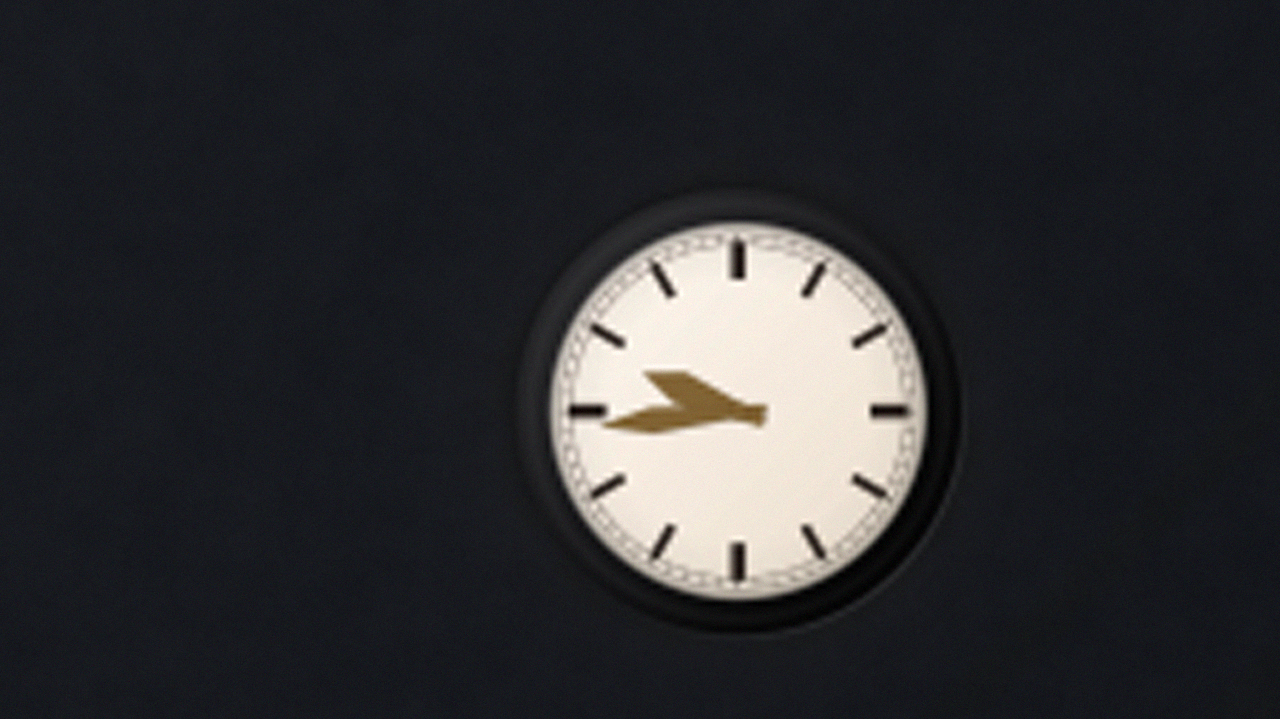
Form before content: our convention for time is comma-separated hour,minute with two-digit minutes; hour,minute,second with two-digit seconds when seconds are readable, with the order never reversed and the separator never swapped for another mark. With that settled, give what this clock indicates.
9,44
